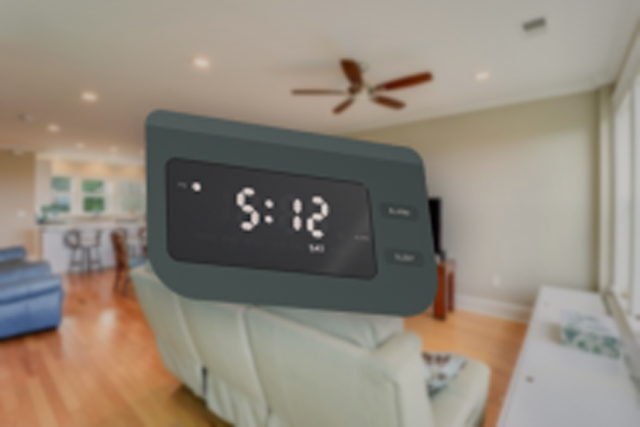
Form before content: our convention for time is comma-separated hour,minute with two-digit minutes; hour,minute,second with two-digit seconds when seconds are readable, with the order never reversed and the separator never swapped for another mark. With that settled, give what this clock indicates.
5,12
